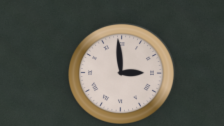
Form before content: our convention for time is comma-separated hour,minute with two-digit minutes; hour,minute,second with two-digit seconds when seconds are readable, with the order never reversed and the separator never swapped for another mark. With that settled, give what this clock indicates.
2,59
